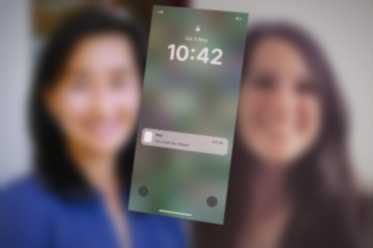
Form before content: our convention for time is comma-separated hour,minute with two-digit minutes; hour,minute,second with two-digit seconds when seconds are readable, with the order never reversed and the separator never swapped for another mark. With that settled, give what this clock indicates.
10,42
